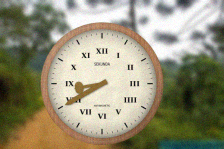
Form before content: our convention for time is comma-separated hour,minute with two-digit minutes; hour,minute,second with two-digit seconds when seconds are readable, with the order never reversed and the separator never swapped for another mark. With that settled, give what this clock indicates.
8,40
